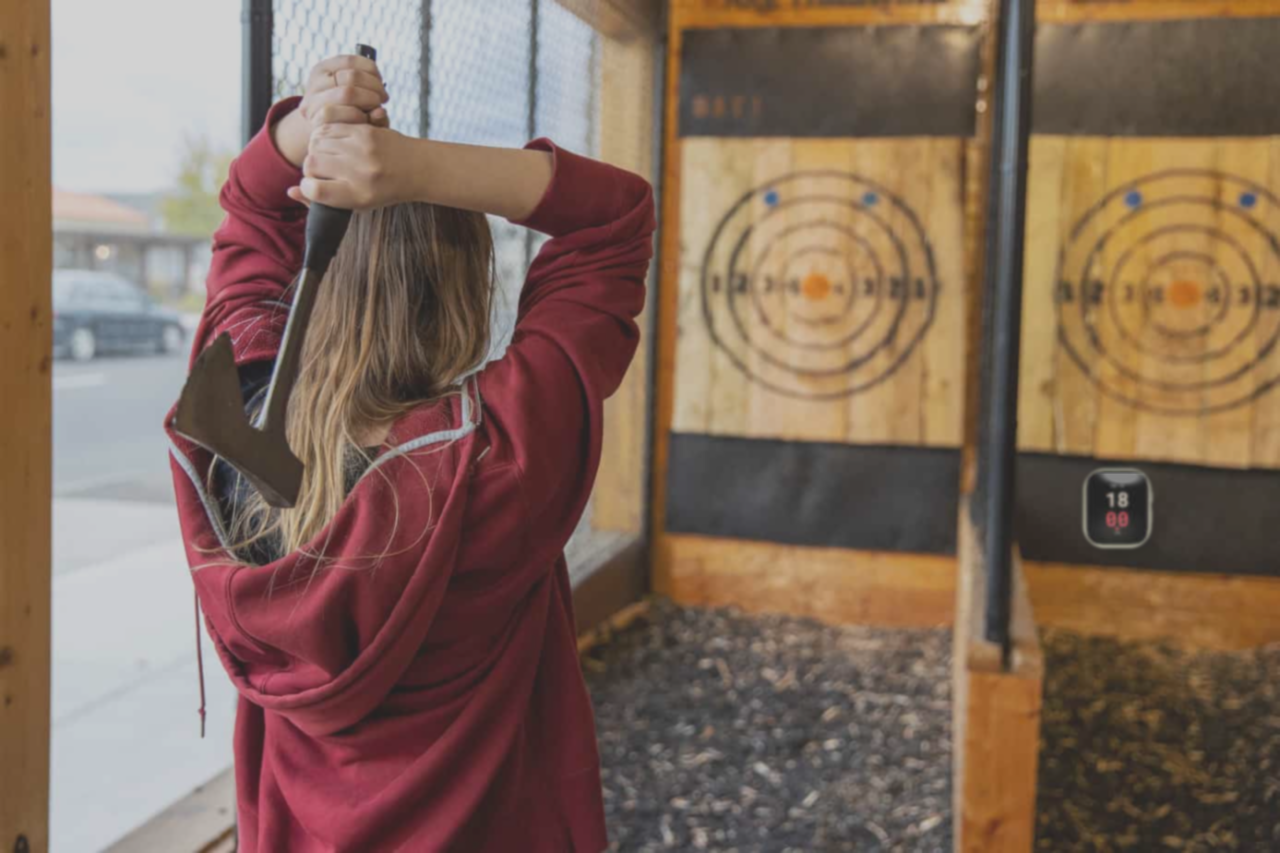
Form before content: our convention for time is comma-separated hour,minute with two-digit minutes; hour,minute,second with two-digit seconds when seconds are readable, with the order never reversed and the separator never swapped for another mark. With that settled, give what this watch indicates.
18,00
